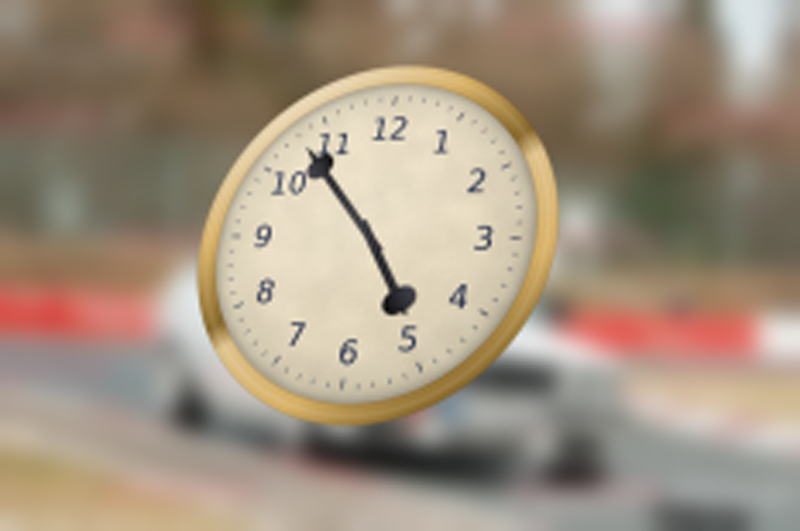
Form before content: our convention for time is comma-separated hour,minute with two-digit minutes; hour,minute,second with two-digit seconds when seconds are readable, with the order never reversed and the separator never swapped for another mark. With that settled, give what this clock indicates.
4,53
